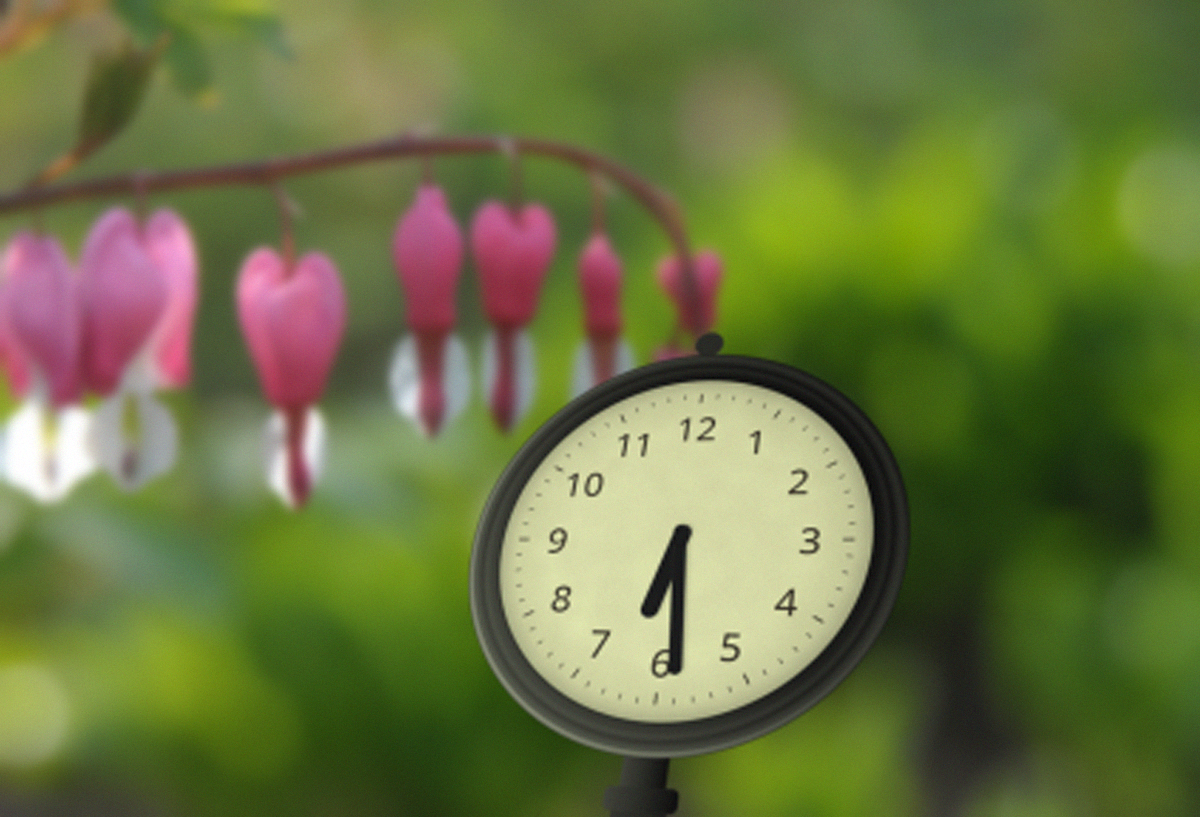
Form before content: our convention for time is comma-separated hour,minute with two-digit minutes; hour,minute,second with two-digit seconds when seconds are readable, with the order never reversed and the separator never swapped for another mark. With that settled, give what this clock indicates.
6,29
